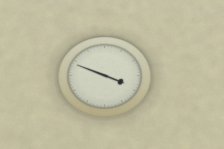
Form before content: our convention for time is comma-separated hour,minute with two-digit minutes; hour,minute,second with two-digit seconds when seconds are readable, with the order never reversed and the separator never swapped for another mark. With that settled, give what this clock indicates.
3,49
